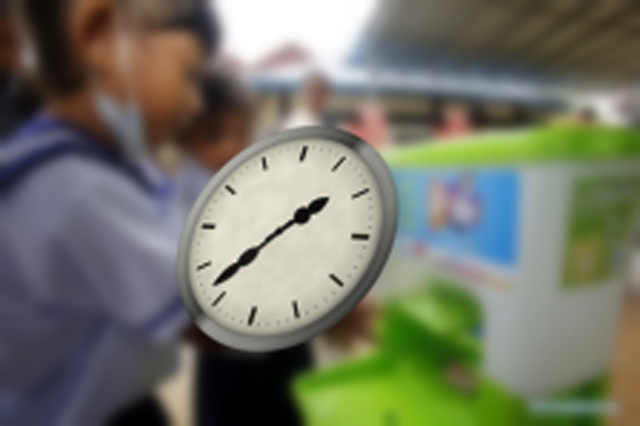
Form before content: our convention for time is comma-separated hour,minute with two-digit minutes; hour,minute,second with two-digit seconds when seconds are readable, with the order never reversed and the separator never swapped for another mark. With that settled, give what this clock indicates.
1,37
